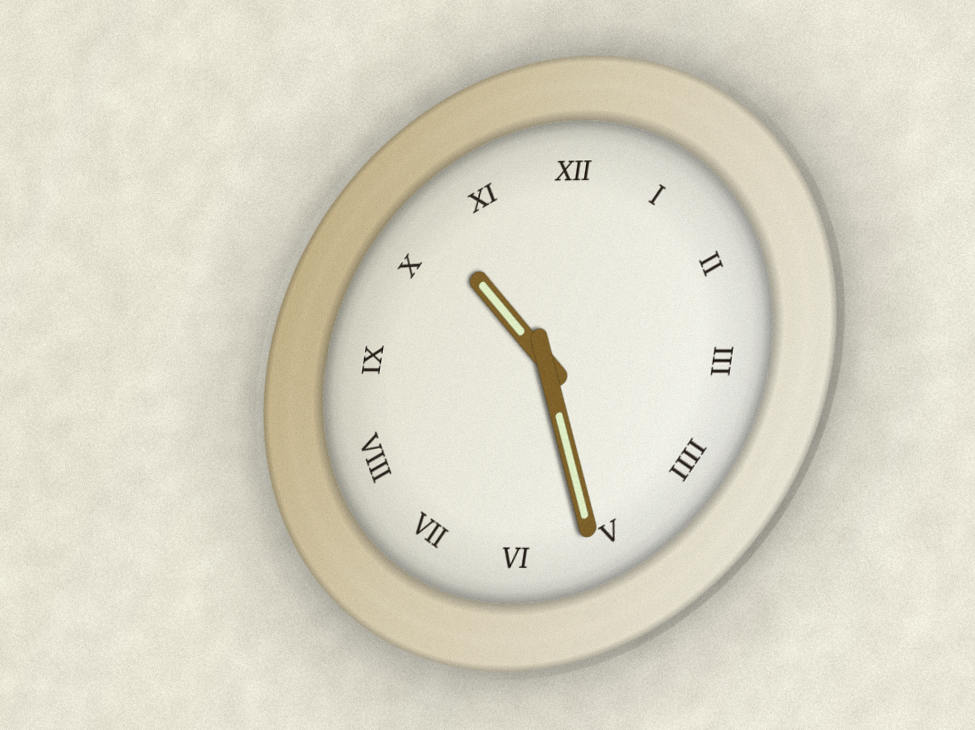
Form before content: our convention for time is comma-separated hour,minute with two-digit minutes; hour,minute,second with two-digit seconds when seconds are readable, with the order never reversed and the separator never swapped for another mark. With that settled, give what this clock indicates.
10,26
